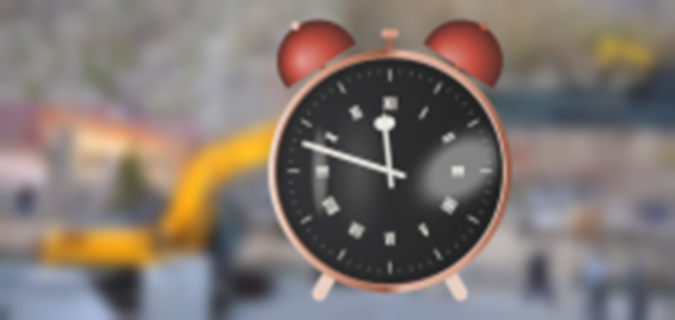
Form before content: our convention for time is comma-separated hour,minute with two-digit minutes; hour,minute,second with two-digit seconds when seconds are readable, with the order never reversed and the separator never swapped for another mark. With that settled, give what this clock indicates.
11,48
